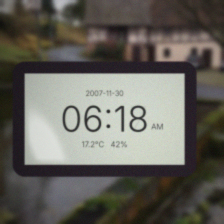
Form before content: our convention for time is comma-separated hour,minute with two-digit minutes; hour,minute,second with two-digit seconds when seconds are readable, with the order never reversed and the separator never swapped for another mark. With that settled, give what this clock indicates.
6,18
